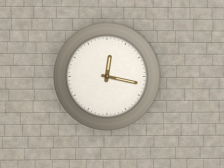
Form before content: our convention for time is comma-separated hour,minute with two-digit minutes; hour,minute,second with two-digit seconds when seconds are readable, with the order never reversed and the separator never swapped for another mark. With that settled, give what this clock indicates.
12,17
